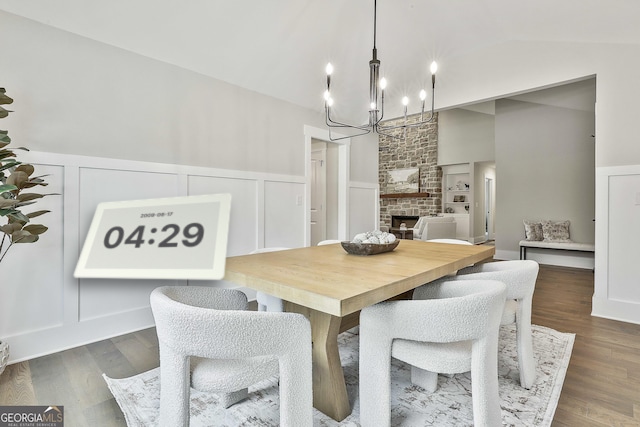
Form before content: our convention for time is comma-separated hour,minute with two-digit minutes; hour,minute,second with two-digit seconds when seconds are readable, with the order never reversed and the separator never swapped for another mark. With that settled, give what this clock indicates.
4,29
